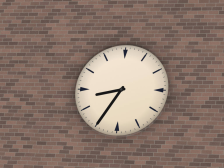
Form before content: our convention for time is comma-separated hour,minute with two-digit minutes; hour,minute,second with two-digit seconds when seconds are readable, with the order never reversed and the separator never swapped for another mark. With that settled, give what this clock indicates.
8,35
